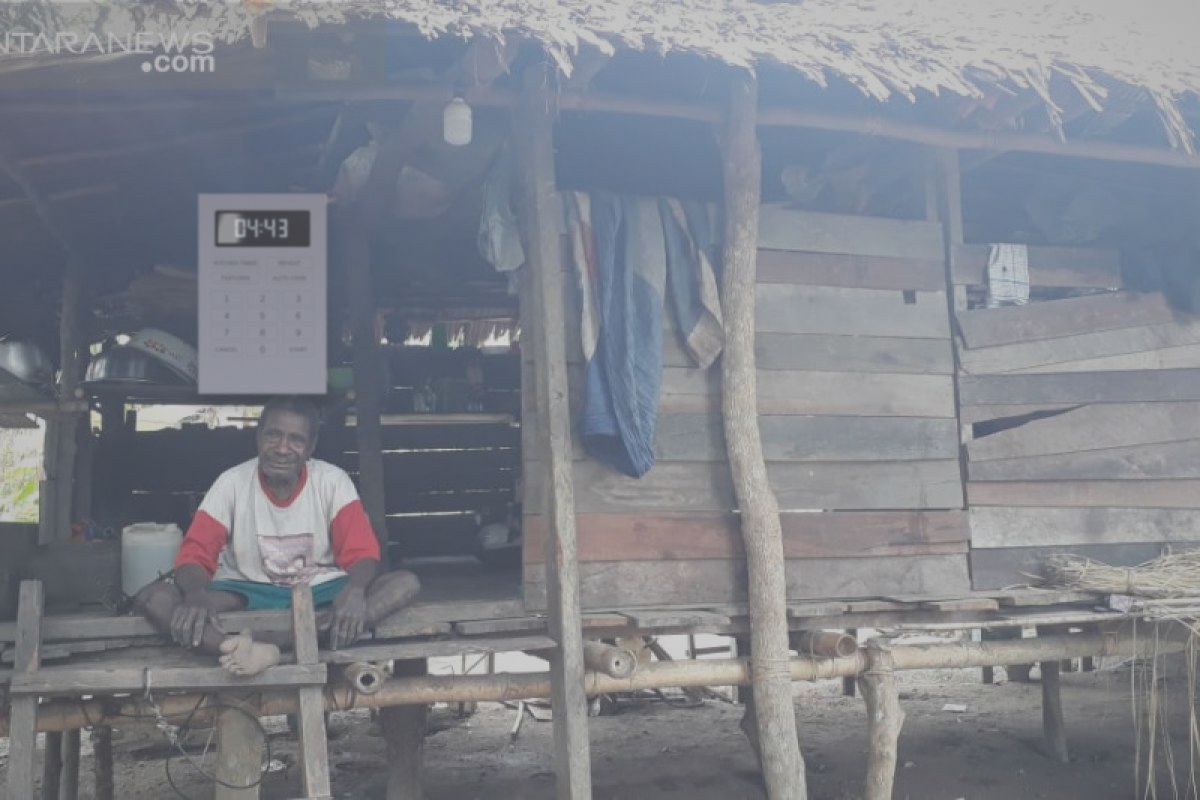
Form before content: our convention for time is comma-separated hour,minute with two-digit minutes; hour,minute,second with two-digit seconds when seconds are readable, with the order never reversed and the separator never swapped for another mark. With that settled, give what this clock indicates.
4,43
